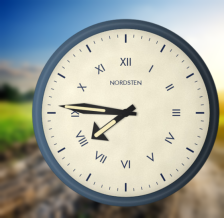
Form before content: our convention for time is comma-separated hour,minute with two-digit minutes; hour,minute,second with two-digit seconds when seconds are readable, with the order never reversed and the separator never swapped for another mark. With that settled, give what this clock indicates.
7,46
